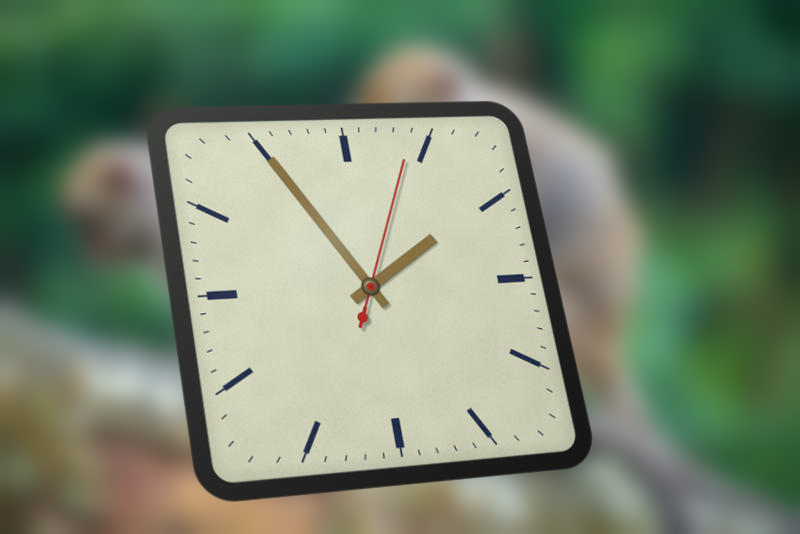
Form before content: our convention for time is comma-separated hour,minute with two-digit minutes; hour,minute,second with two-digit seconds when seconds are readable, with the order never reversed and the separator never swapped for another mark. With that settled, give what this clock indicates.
1,55,04
